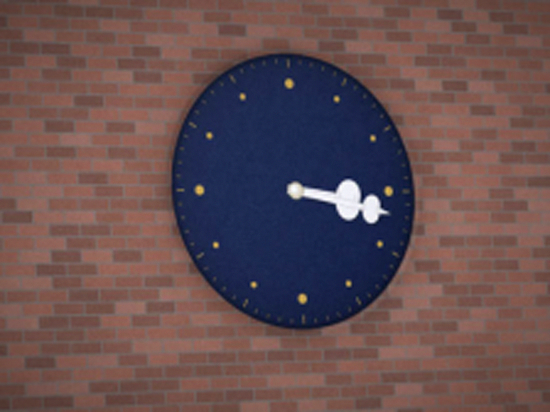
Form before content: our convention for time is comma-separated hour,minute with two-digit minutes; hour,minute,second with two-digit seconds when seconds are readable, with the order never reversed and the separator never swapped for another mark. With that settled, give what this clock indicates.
3,17
